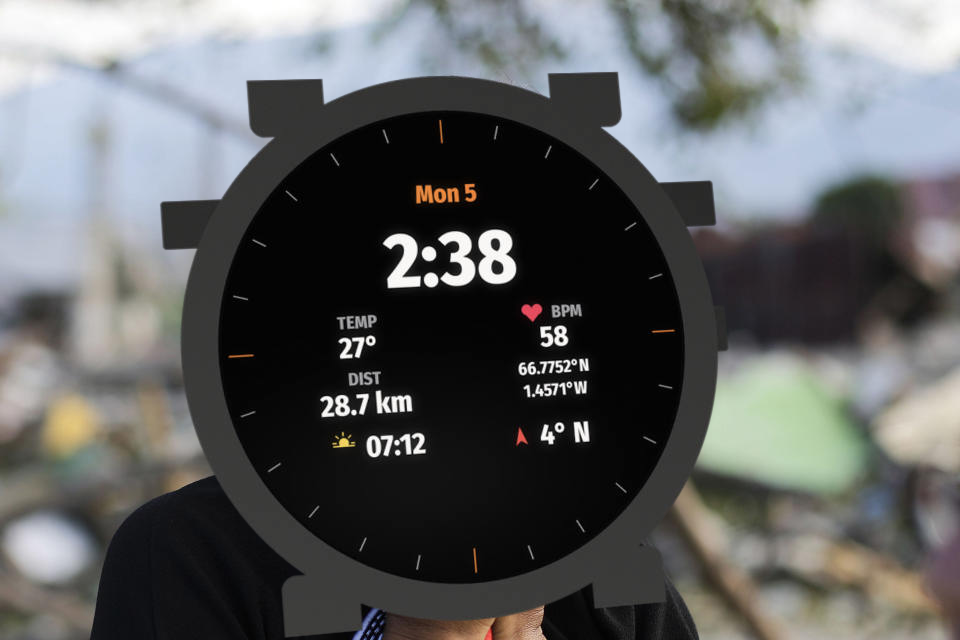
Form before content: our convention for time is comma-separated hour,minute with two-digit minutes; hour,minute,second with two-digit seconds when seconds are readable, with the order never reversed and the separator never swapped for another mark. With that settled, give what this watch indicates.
2,38
